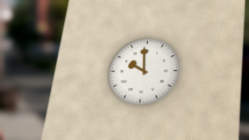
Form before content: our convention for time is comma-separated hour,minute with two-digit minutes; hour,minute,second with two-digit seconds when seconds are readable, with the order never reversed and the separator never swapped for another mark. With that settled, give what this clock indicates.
9,59
